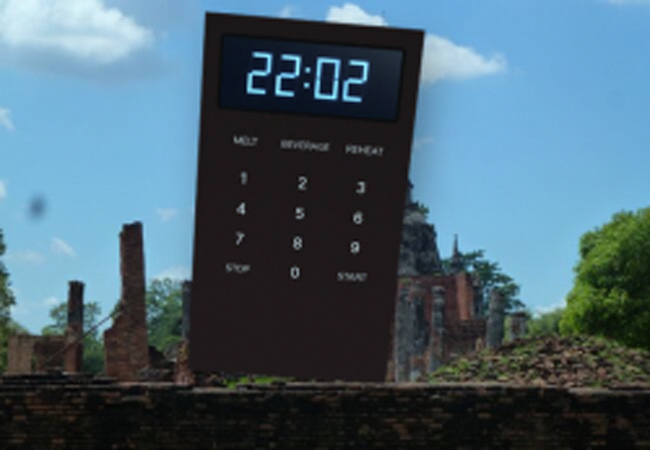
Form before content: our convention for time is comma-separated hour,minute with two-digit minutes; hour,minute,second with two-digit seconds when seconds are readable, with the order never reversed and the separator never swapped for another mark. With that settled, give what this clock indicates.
22,02
